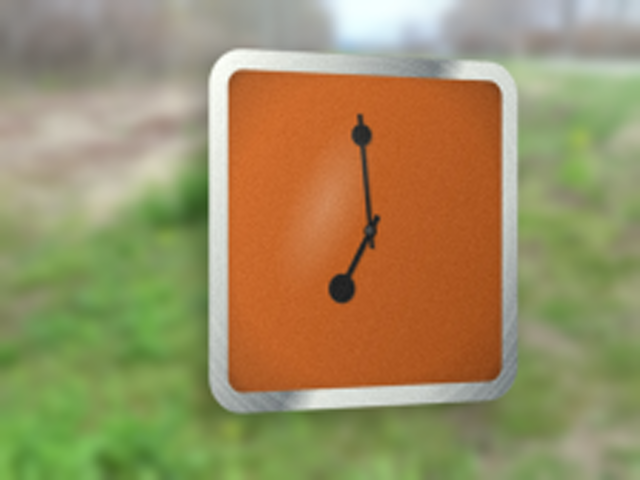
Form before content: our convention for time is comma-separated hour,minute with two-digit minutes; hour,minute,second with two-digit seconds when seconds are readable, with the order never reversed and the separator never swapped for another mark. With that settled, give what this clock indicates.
6,59
